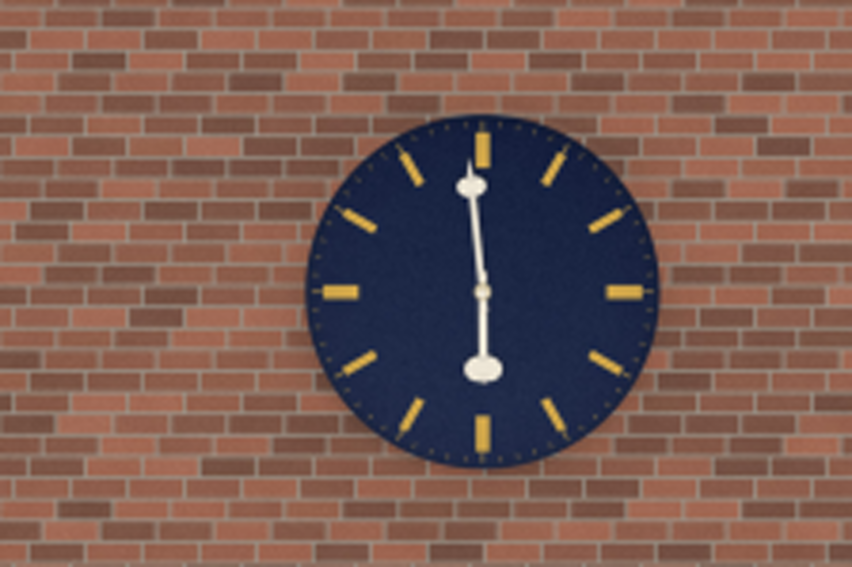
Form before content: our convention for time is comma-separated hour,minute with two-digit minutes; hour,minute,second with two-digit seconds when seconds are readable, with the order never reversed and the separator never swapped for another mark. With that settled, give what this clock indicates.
5,59
